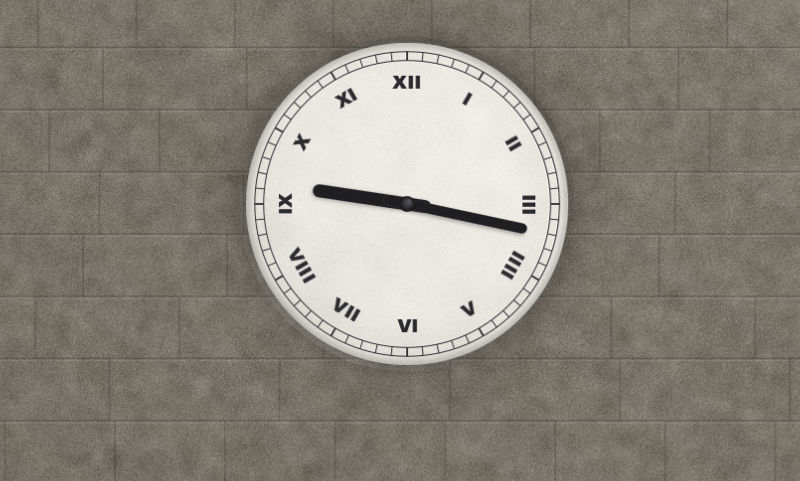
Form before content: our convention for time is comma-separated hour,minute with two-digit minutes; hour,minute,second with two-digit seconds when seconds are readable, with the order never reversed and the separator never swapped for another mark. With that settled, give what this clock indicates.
9,17
